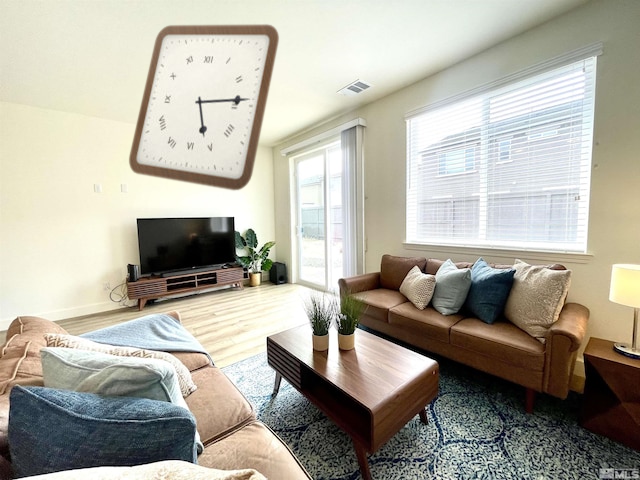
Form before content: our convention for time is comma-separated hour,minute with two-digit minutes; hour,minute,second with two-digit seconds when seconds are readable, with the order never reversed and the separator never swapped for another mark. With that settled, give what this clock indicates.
5,14
